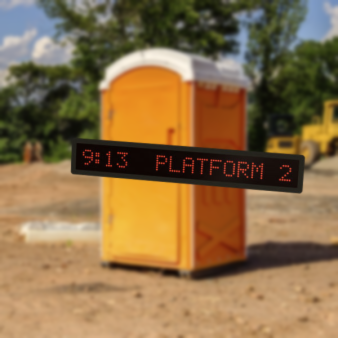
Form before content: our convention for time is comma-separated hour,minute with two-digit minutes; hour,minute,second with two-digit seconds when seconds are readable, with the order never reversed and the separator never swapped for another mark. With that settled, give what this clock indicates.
9,13
